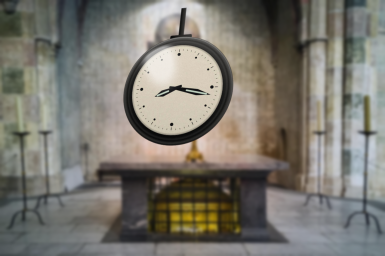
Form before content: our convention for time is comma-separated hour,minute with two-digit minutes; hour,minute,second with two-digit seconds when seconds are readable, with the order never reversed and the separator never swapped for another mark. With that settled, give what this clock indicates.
8,17
